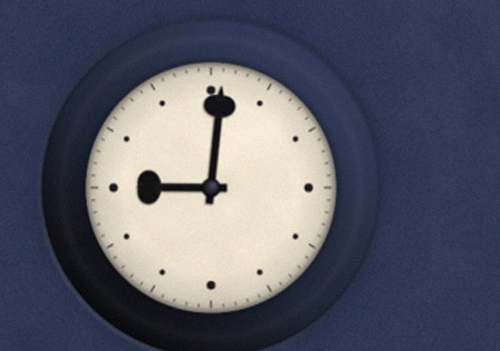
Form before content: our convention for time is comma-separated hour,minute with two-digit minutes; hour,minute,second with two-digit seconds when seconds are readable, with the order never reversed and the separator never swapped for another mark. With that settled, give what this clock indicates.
9,01
